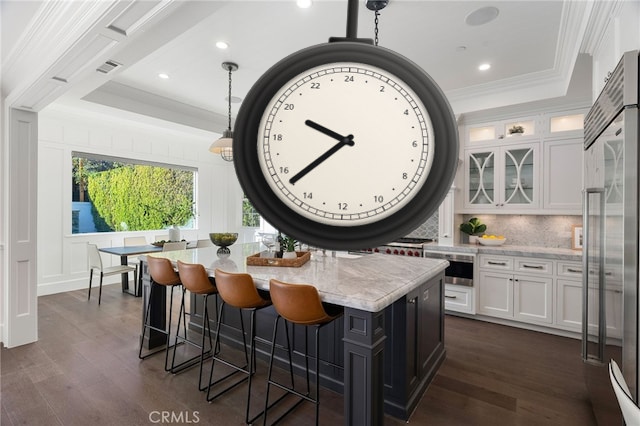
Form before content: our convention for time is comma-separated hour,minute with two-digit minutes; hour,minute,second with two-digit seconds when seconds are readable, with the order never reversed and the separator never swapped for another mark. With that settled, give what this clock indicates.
19,38
